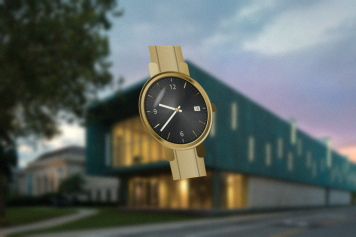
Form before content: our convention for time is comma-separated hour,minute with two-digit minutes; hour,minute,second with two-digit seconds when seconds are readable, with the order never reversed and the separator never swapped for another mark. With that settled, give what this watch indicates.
9,38
